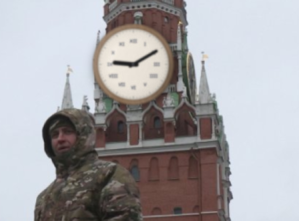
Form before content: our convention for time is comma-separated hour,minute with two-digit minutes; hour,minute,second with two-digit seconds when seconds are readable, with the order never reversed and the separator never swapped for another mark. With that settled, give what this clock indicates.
9,10
